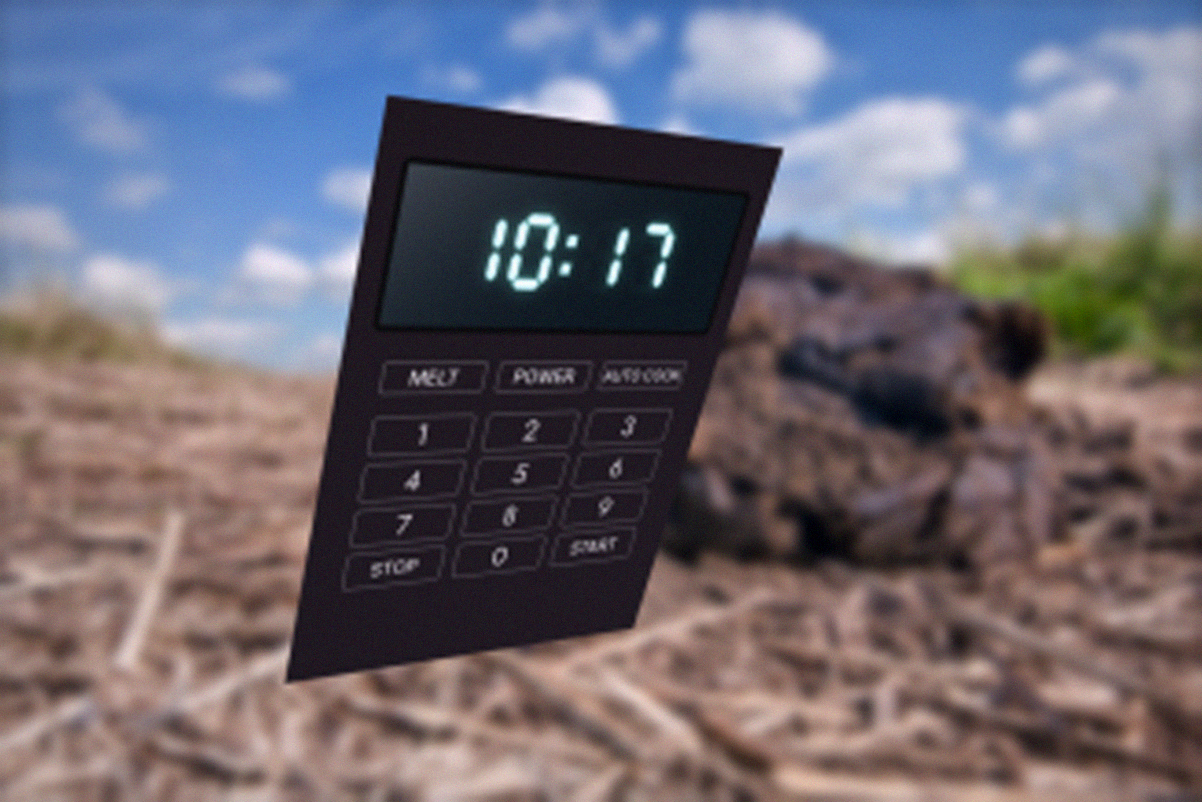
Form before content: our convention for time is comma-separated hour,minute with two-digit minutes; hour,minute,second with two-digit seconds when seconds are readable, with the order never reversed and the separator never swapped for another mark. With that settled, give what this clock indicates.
10,17
